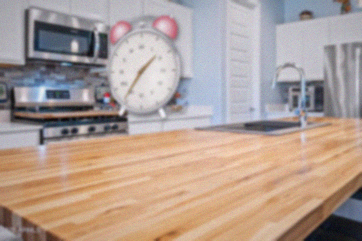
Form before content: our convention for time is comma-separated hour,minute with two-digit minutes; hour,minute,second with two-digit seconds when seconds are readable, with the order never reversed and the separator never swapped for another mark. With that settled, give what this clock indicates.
1,36
